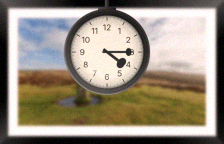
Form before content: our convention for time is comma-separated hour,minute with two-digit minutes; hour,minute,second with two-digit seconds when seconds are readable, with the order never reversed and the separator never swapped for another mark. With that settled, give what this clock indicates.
4,15
